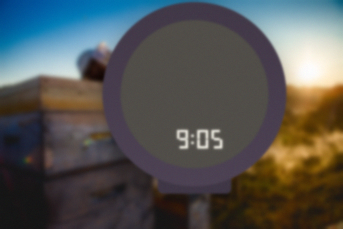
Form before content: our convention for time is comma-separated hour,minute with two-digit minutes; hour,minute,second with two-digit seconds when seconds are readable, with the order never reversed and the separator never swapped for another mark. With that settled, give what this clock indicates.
9,05
